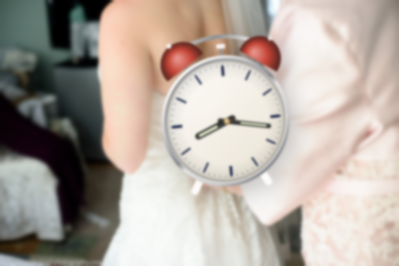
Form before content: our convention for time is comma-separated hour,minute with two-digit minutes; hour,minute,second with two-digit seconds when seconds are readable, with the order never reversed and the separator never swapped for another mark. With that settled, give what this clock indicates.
8,17
